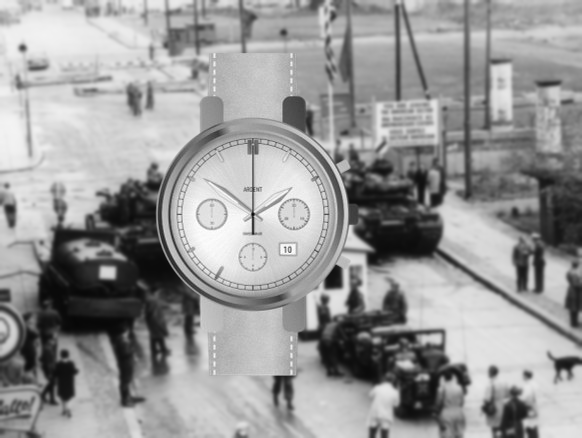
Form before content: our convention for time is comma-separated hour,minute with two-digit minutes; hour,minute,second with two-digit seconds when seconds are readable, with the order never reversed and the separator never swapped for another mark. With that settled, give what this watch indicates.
1,51
